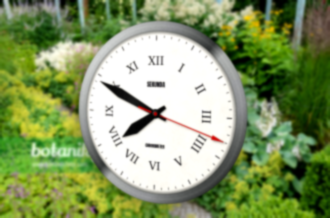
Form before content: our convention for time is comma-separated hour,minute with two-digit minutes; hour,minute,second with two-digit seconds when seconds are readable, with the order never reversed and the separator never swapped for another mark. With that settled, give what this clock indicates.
7,49,18
